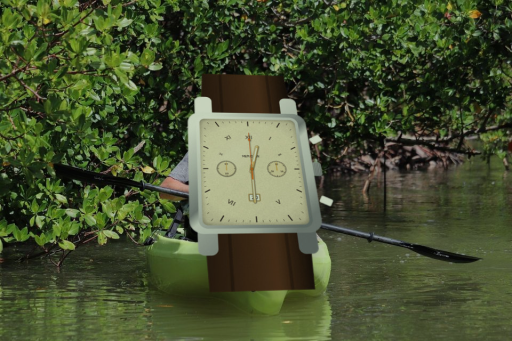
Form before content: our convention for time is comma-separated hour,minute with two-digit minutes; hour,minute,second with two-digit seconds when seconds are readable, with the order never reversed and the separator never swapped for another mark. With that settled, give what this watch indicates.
12,30
